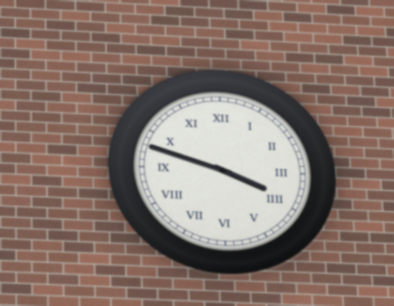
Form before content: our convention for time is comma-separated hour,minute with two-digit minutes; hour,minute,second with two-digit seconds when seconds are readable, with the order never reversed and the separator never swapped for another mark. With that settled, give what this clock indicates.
3,48
